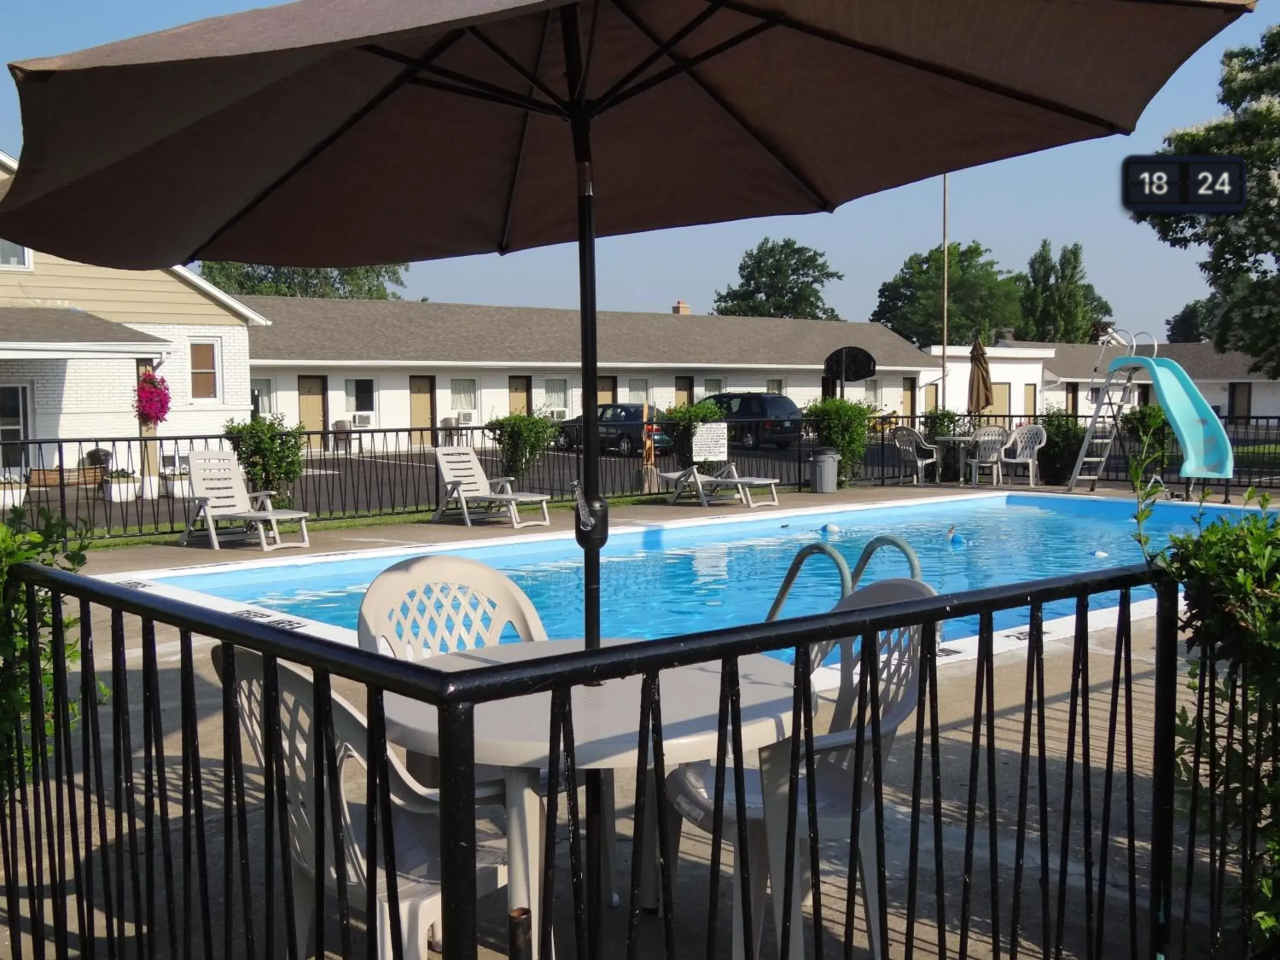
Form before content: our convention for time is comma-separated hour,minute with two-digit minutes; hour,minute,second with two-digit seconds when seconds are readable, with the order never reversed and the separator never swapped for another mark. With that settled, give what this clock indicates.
18,24
